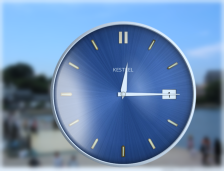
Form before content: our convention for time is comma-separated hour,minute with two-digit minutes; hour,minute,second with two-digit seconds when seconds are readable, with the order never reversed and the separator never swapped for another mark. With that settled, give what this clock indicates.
12,15
